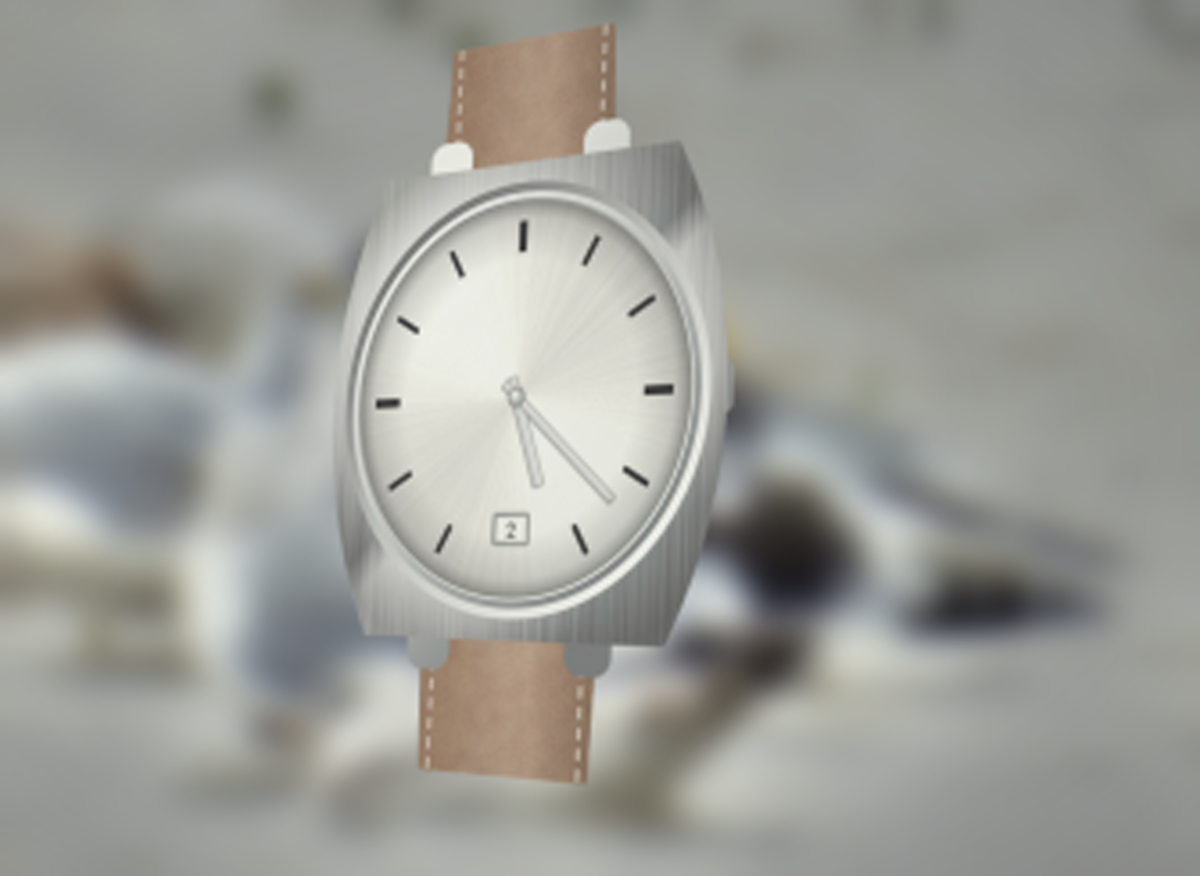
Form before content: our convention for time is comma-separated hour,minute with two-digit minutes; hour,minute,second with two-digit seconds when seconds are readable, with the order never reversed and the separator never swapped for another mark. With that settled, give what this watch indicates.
5,22
